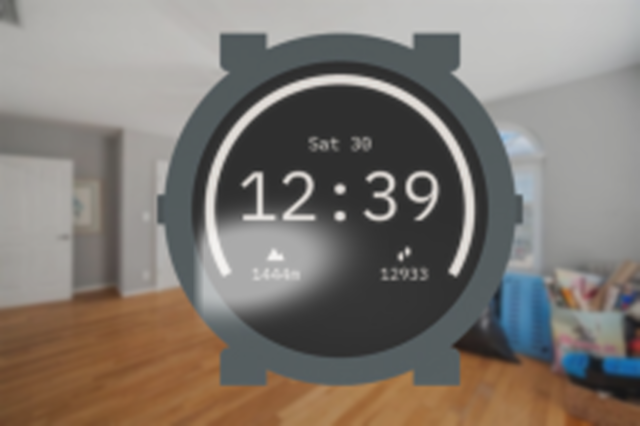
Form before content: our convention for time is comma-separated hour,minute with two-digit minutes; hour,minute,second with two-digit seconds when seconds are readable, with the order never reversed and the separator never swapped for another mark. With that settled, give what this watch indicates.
12,39
